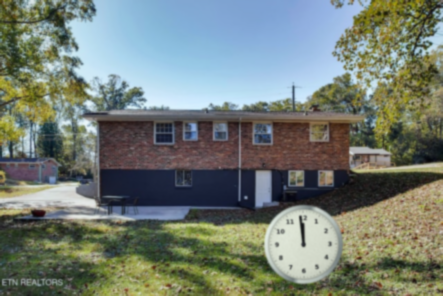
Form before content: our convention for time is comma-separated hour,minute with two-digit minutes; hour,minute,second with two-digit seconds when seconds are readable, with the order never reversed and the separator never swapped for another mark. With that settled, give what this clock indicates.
11,59
